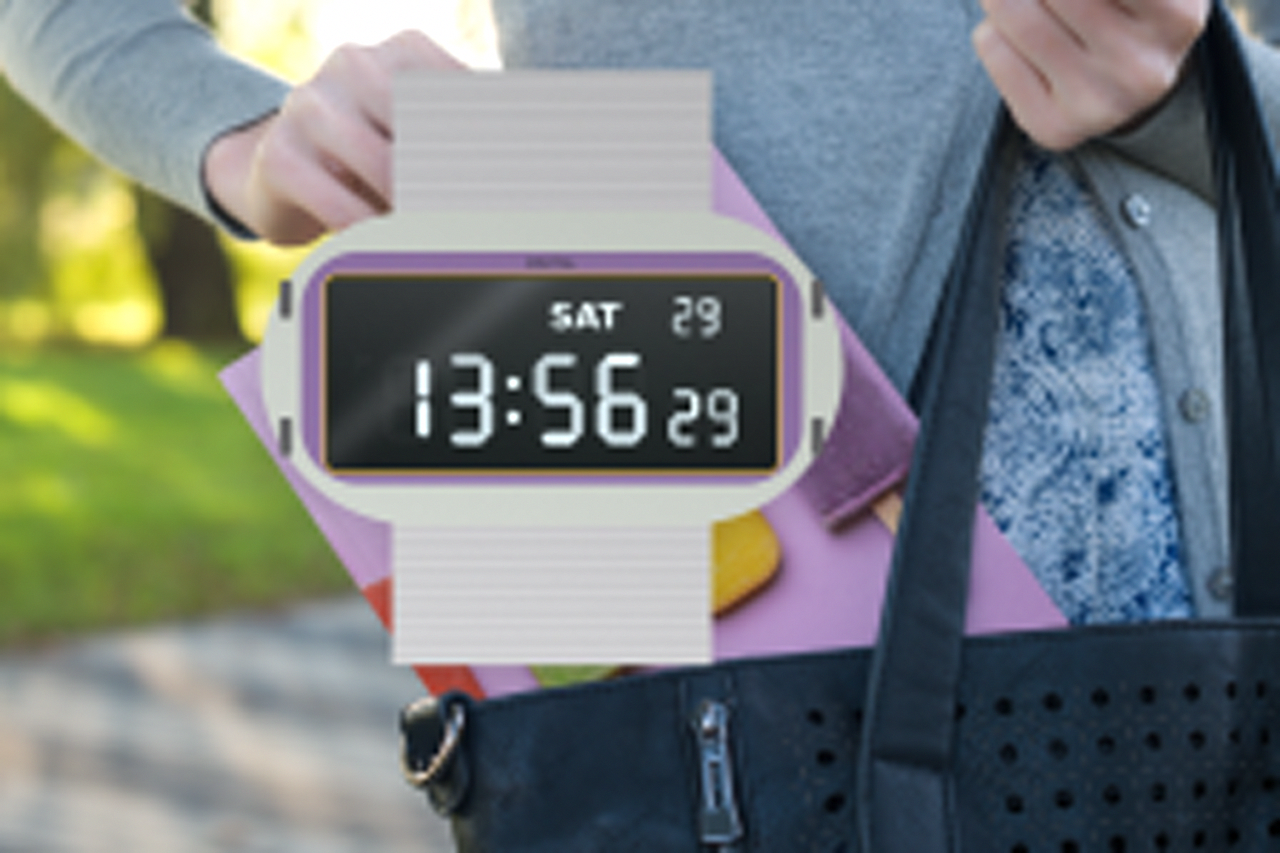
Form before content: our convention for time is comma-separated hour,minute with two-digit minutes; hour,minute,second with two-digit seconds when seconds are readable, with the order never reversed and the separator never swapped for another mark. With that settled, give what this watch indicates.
13,56,29
